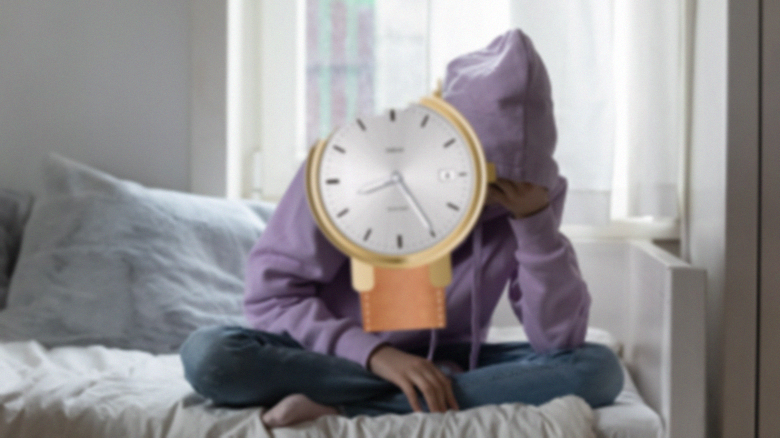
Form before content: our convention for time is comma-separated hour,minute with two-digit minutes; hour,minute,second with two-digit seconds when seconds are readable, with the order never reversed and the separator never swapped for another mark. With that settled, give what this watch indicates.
8,25
